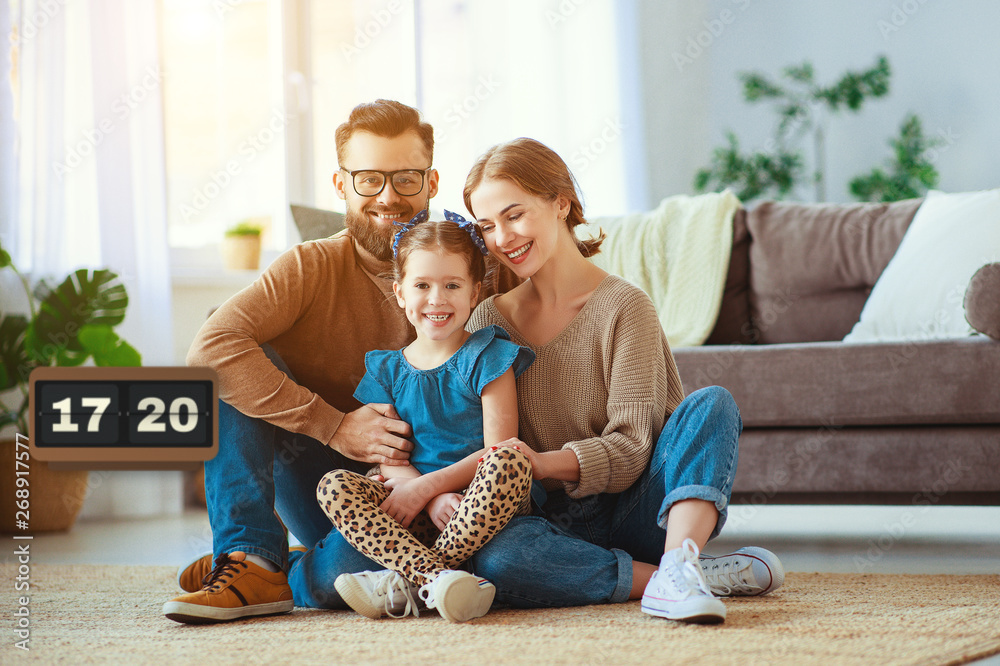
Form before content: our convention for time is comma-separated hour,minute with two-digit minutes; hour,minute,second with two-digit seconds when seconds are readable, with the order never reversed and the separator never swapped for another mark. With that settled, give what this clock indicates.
17,20
